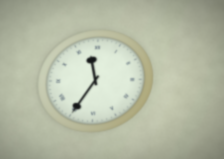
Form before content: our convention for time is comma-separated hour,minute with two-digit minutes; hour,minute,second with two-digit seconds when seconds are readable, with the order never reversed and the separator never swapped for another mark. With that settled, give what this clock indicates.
11,35
